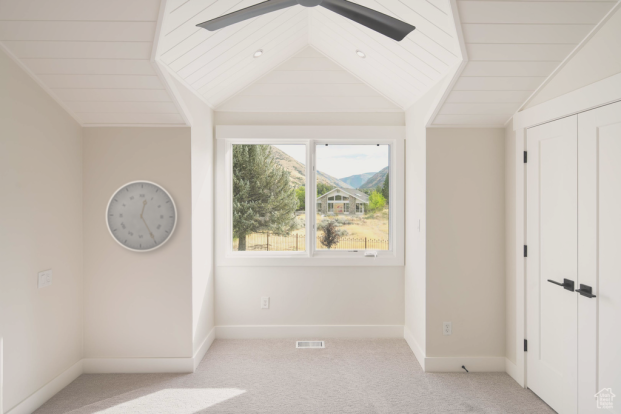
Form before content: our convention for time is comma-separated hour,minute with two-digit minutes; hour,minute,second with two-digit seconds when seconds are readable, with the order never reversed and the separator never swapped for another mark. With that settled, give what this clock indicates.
12,25
